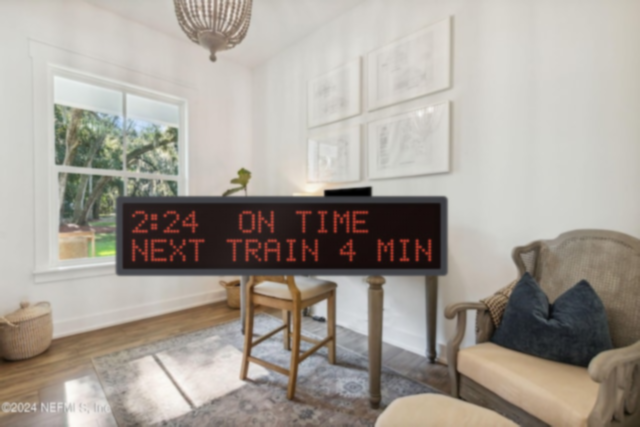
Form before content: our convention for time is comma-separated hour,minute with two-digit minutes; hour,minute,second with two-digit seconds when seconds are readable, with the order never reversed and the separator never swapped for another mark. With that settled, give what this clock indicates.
2,24
